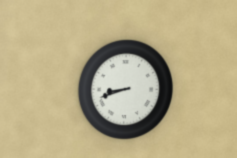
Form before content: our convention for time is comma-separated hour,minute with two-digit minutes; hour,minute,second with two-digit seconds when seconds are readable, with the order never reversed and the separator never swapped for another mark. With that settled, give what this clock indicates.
8,42
